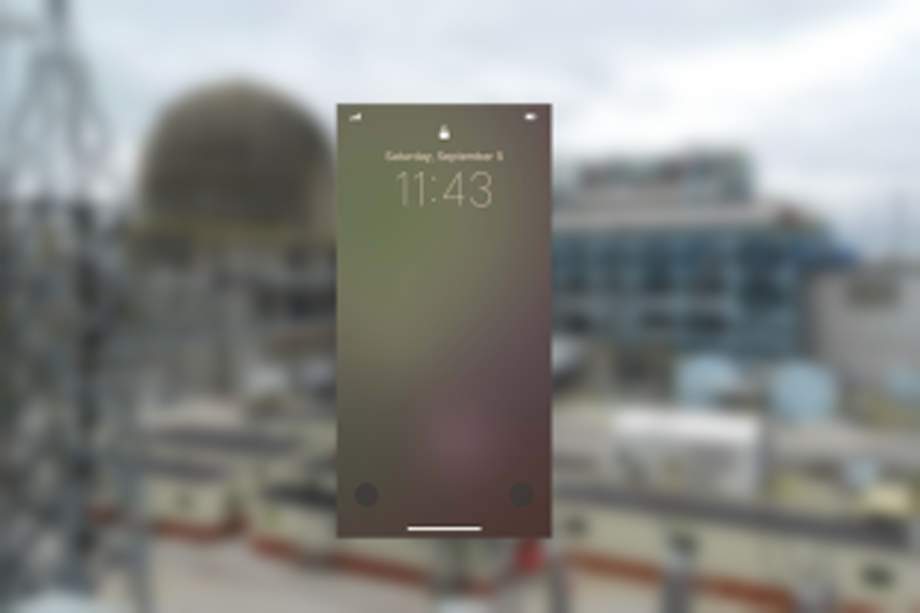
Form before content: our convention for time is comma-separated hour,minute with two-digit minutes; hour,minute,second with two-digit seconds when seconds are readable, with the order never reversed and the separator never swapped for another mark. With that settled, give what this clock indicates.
11,43
